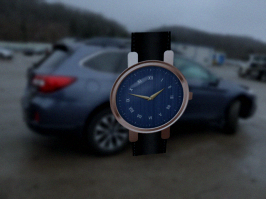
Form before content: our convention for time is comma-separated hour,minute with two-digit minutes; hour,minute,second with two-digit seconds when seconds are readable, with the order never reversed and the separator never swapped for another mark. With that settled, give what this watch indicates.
1,48
